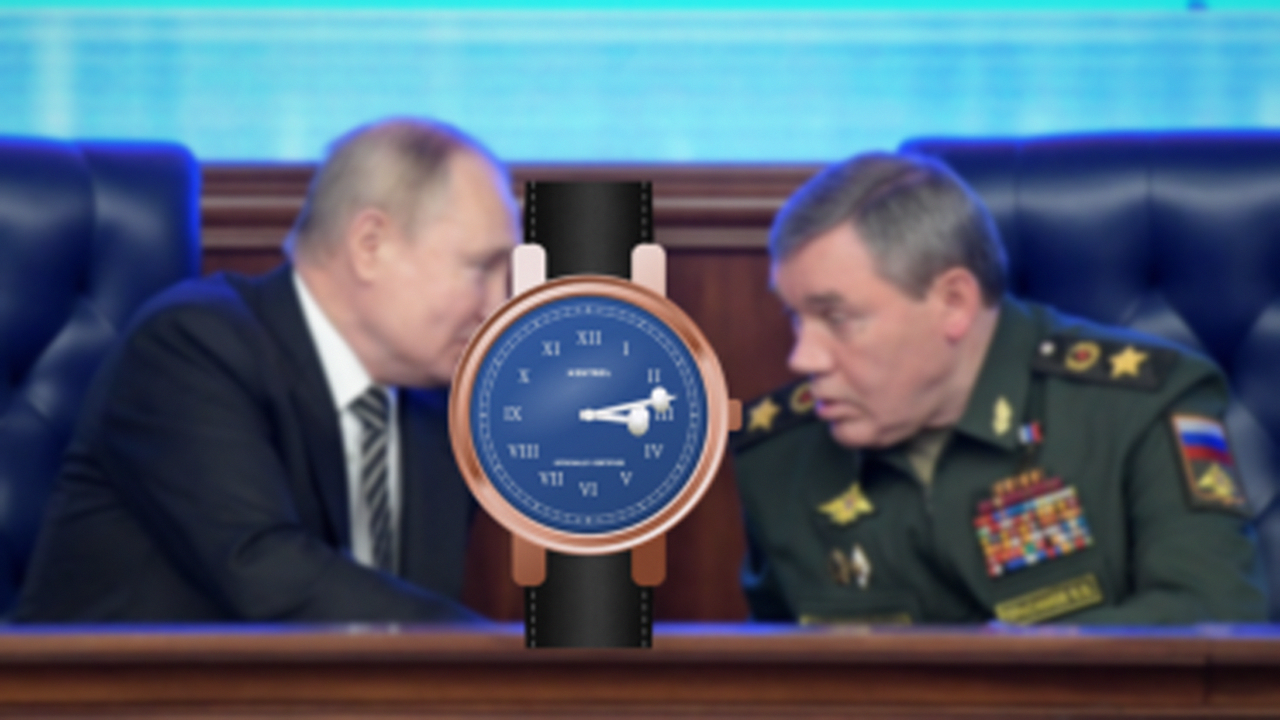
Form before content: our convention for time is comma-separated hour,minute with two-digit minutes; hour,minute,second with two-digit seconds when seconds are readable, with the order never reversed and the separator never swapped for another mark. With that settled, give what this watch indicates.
3,13
